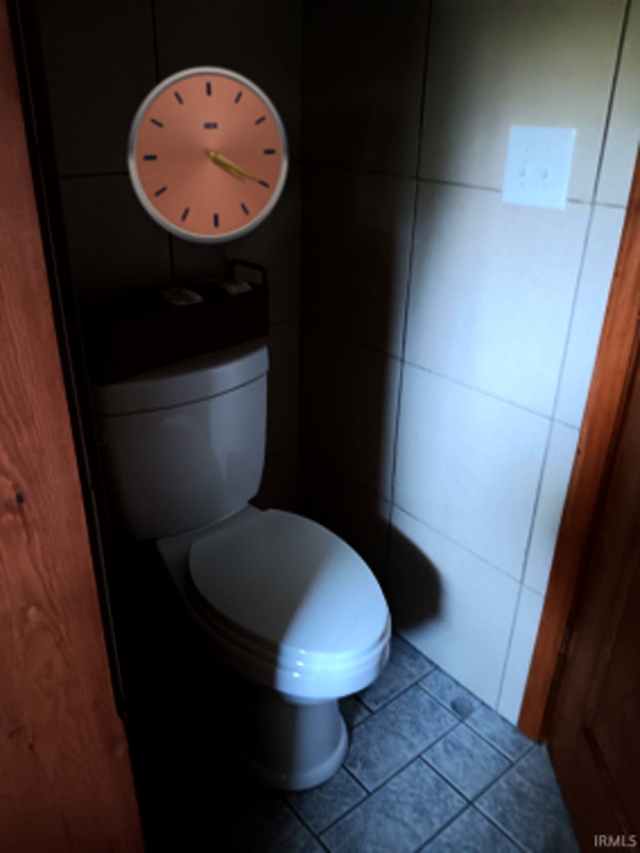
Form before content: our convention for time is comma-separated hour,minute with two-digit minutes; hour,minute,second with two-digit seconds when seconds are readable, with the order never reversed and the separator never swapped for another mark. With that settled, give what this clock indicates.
4,20
